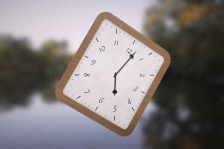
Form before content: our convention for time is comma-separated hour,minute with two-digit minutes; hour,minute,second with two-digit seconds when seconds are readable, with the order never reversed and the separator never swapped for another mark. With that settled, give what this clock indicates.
5,02
